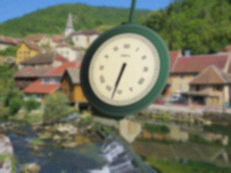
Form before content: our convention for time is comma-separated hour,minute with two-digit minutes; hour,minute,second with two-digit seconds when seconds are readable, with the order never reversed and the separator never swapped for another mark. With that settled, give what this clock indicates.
6,32
